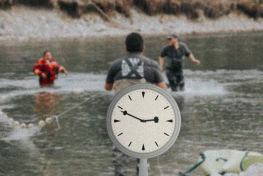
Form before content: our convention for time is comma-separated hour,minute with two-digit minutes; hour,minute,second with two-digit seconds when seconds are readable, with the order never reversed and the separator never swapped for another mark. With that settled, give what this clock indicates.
2,49
